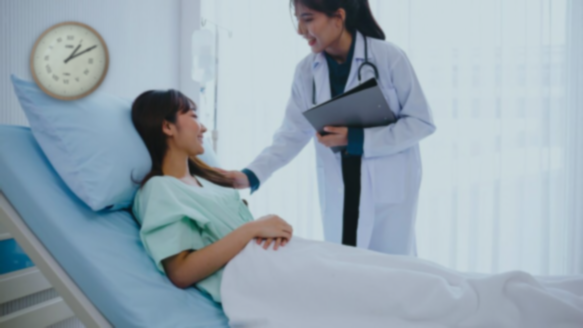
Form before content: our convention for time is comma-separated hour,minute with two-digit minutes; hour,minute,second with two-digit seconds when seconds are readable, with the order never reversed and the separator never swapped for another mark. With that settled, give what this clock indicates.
1,10
